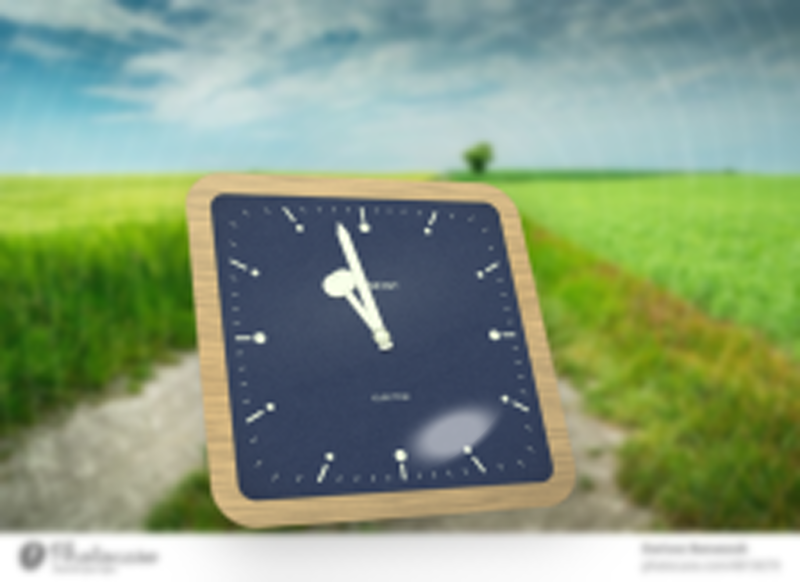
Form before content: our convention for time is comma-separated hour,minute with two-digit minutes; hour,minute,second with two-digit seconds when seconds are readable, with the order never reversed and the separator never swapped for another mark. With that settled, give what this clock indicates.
10,58
